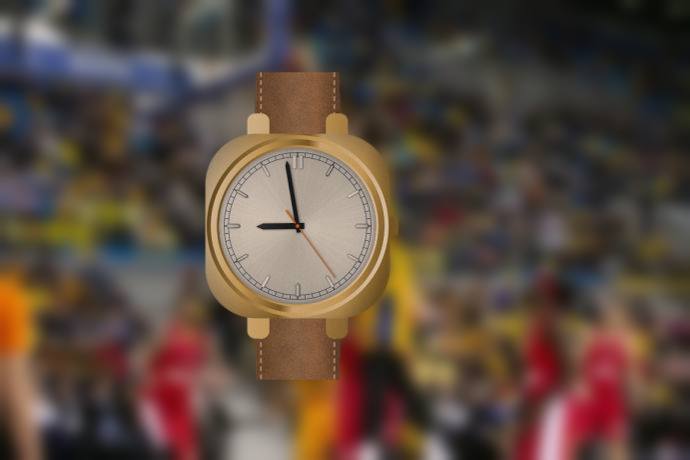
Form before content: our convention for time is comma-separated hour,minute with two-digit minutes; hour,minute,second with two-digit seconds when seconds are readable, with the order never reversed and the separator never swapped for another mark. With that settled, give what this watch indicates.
8,58,24
